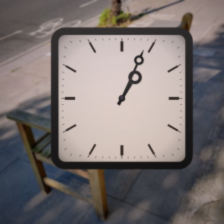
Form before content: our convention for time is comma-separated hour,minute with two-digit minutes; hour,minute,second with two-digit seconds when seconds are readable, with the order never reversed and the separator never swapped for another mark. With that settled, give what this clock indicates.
1,04
